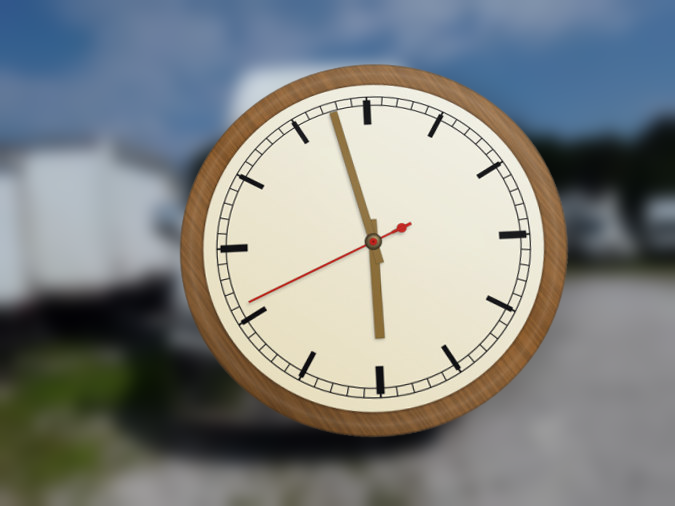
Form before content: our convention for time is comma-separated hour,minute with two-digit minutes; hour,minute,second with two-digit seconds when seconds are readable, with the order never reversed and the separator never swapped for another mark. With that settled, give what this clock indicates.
5,57,41
